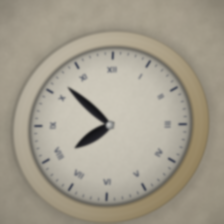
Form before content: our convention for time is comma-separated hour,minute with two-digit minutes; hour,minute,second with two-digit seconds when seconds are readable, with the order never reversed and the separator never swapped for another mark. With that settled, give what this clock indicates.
7,52
